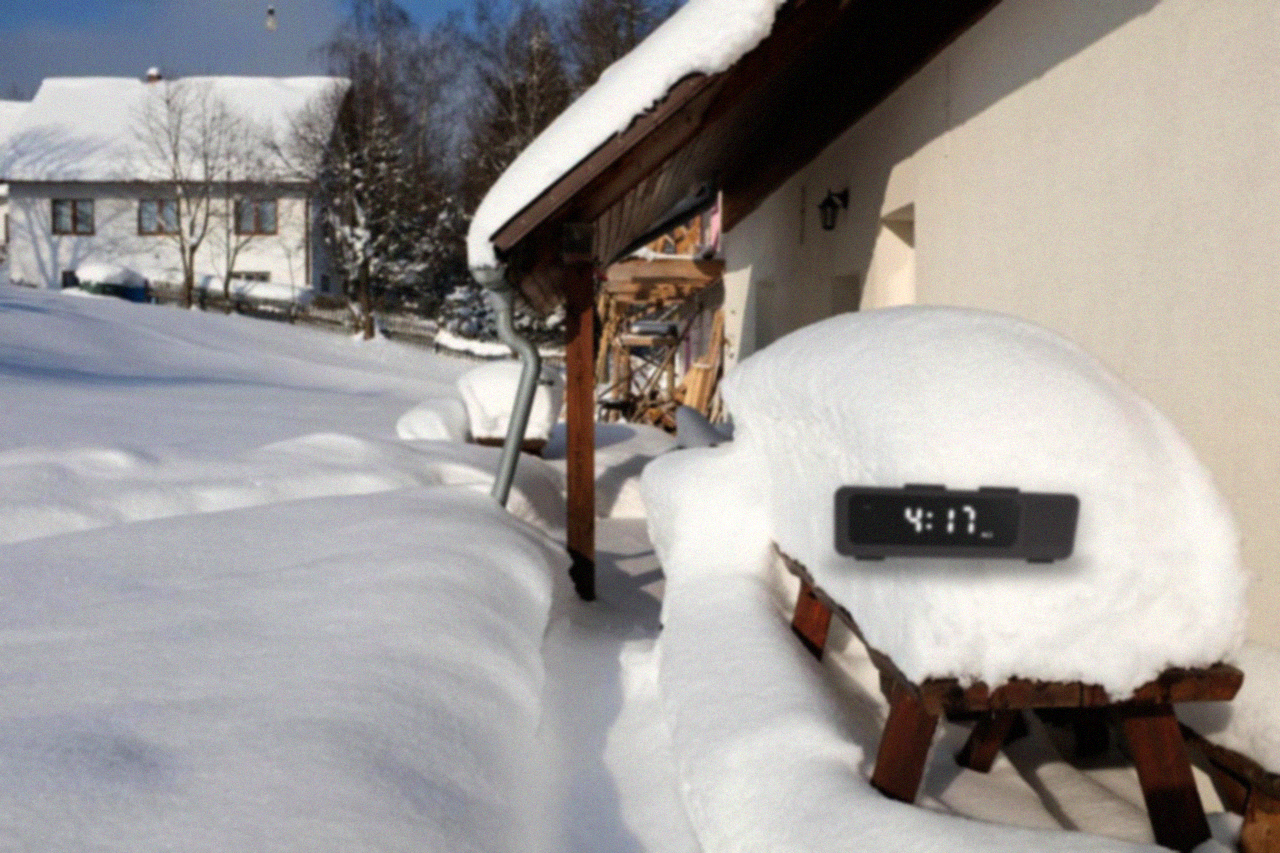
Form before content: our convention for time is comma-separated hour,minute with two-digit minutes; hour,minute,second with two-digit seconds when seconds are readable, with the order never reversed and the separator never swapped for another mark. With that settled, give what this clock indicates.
4,17
